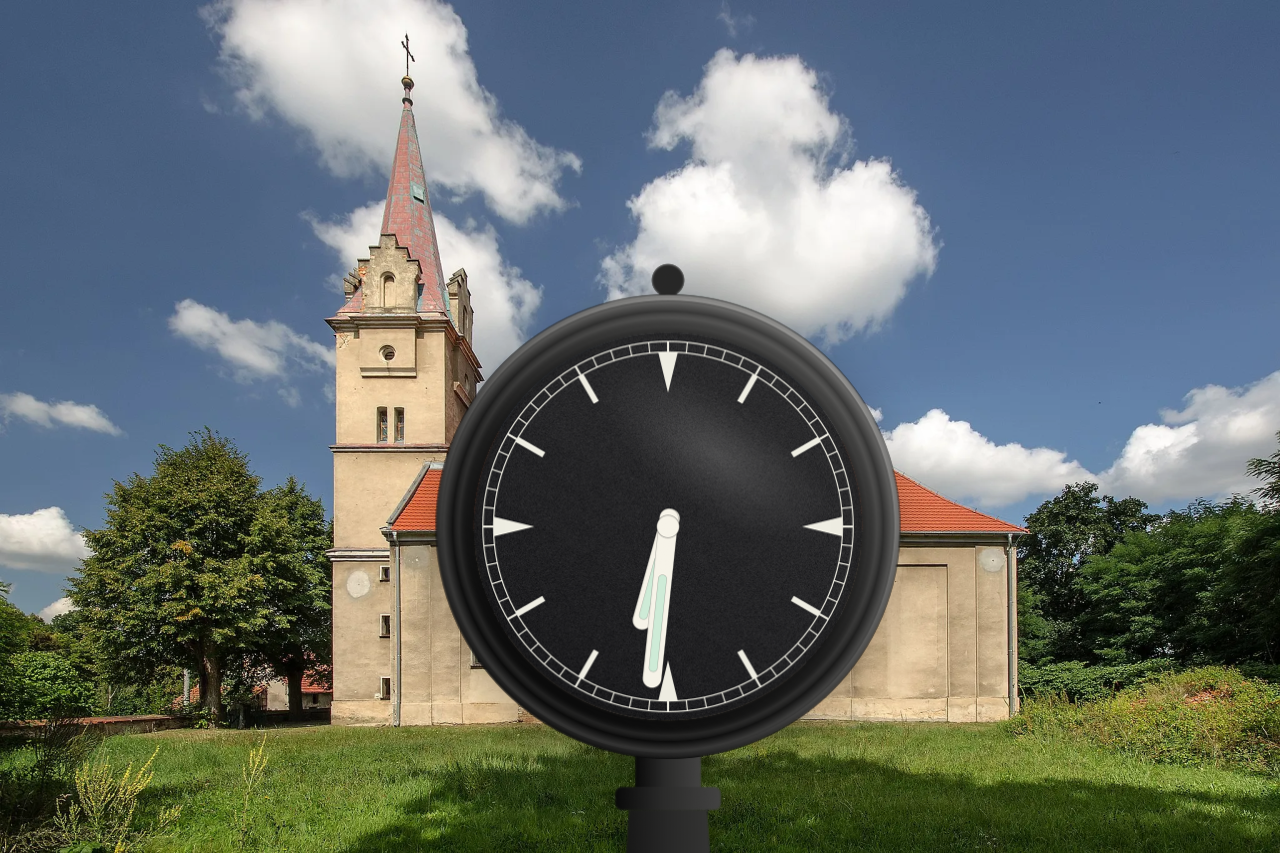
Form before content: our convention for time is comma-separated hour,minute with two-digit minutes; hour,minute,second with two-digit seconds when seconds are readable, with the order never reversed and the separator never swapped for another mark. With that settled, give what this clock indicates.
6,31
